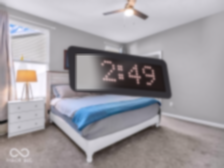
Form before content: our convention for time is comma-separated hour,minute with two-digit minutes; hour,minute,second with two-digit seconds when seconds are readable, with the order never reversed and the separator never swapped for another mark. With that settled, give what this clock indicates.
2,49
